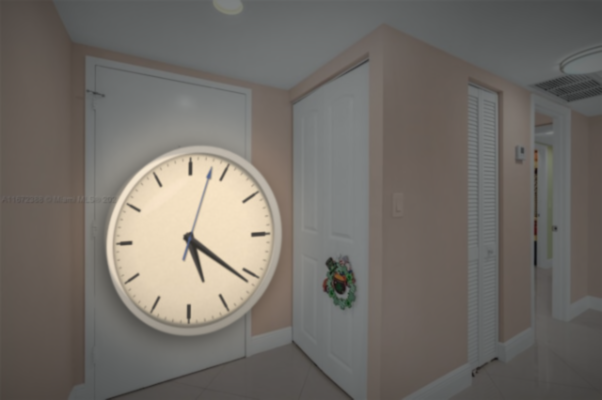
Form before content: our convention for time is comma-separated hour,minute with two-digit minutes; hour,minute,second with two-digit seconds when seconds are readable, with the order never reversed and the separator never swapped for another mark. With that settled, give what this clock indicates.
5,21,03
